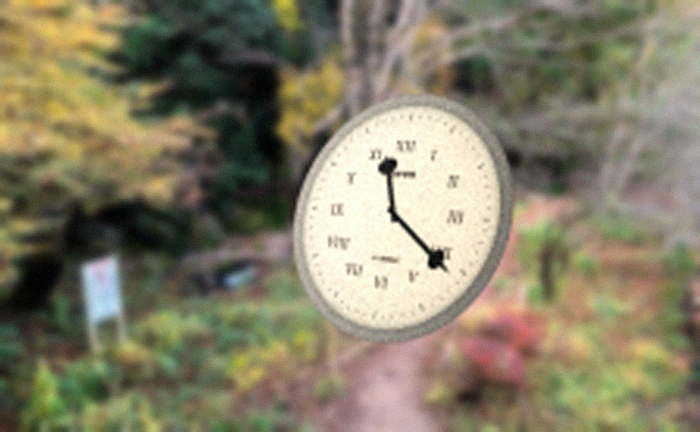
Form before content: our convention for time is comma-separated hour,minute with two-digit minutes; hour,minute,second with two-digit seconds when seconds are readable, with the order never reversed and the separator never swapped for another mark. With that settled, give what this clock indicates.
11,21
